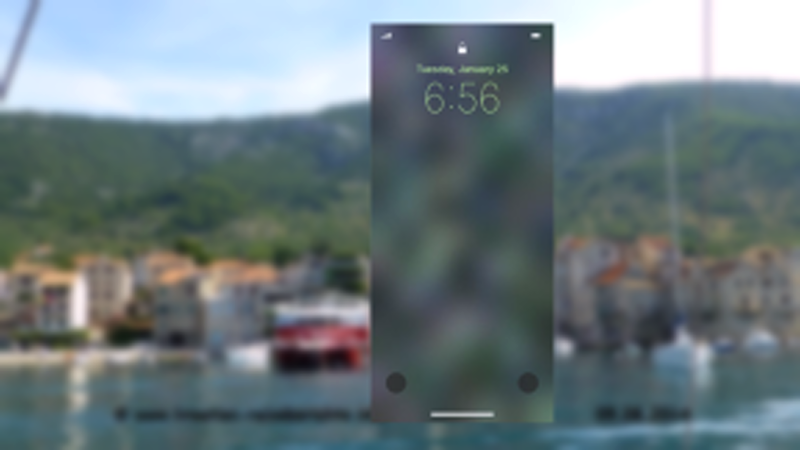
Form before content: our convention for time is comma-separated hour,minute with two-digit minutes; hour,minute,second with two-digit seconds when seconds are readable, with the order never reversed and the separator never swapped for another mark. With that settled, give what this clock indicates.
6,56
